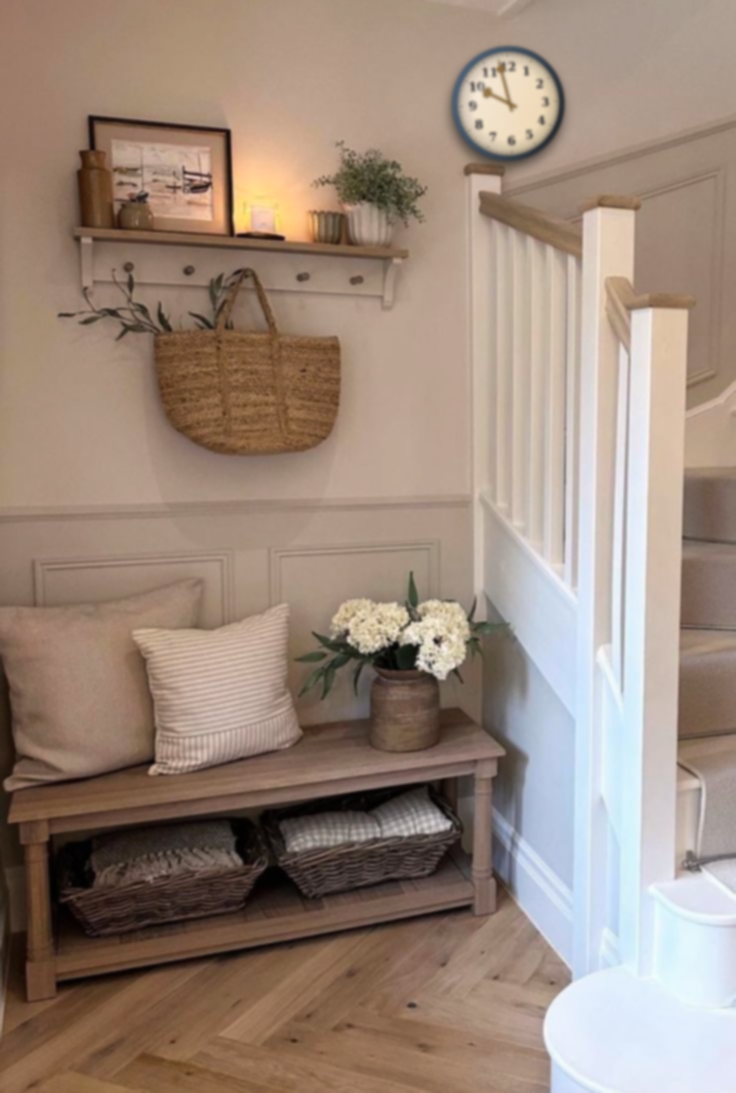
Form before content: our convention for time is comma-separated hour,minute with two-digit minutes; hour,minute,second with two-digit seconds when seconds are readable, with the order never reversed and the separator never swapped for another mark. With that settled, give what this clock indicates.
9,58
